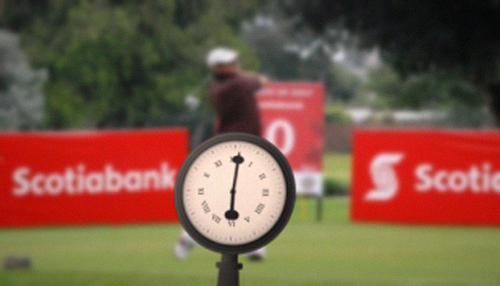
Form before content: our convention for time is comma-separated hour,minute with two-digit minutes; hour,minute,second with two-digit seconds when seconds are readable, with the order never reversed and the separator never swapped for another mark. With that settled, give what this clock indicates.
6,01
